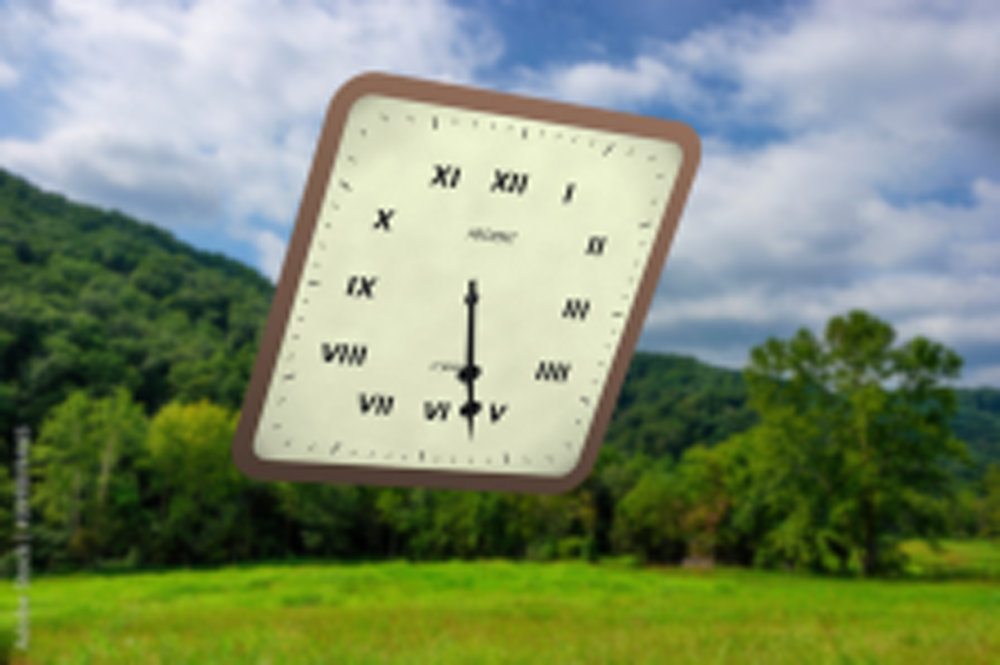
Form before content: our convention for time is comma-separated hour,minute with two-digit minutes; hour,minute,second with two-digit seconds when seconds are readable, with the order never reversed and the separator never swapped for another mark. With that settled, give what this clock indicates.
5,27
